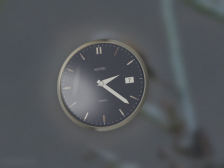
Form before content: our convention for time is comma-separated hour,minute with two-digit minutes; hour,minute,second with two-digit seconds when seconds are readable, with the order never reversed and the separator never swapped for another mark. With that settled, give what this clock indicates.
2,22
